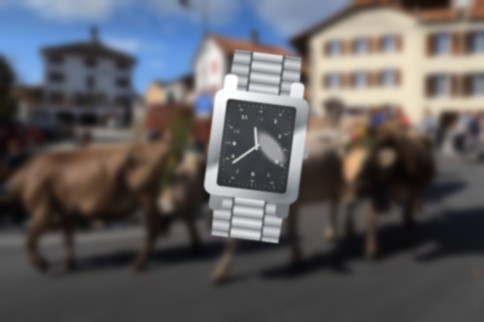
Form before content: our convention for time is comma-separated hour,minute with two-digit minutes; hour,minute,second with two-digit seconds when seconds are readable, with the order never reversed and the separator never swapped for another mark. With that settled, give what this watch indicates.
11,38
